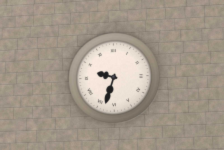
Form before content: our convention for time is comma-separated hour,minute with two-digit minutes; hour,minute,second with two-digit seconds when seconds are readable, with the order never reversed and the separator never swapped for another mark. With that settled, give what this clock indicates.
9,33
